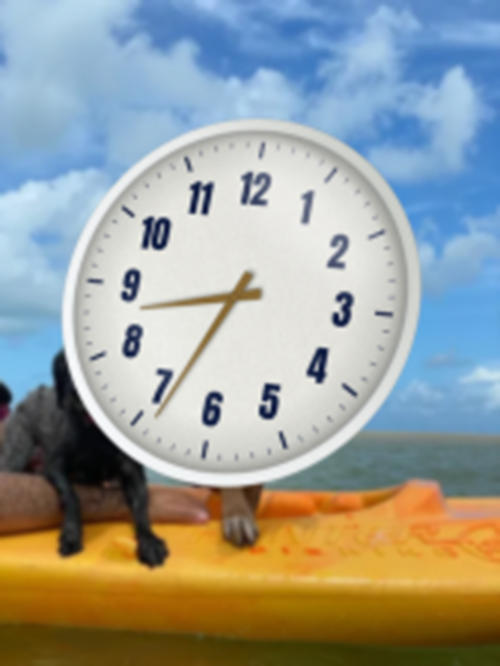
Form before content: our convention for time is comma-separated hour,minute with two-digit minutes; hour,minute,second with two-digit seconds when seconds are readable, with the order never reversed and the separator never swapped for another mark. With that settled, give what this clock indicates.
8,34
